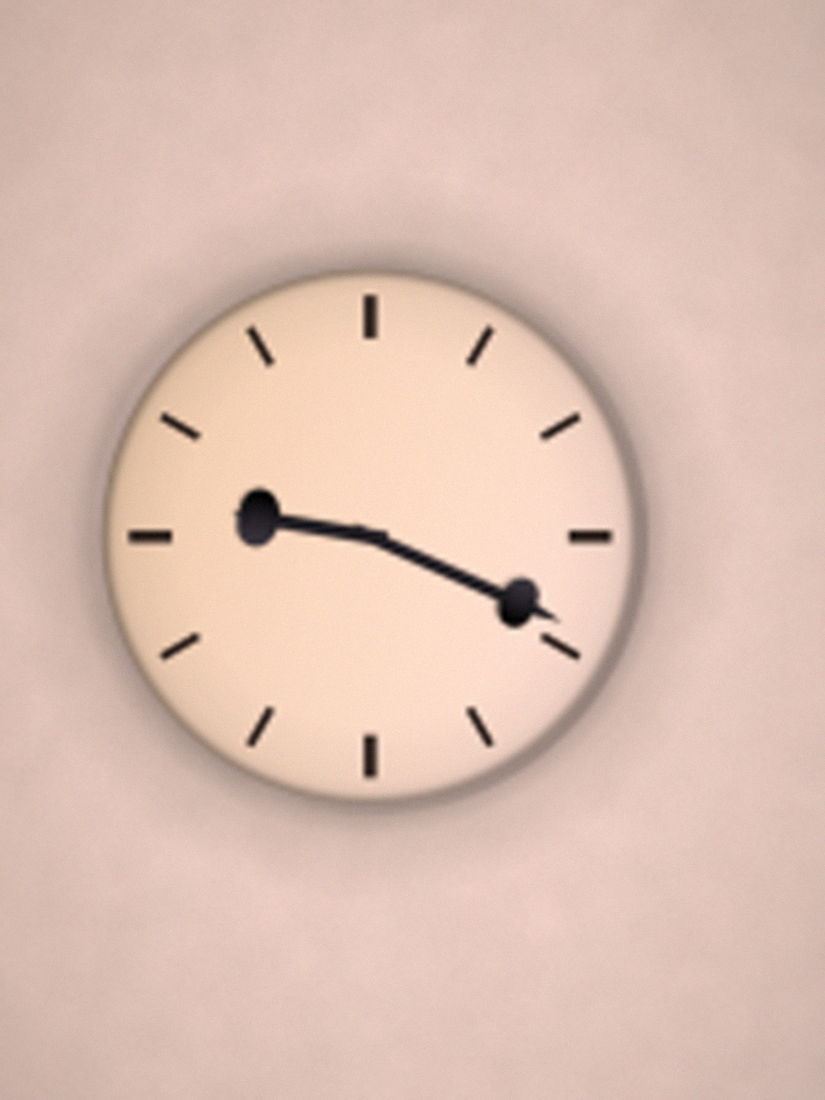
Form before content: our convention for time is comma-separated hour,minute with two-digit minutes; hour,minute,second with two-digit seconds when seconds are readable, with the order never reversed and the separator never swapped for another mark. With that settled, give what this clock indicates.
9,19
